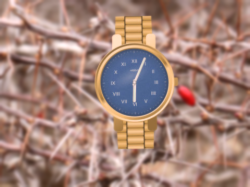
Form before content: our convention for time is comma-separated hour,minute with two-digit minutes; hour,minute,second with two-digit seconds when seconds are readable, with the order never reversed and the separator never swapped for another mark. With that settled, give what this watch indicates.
6,04
